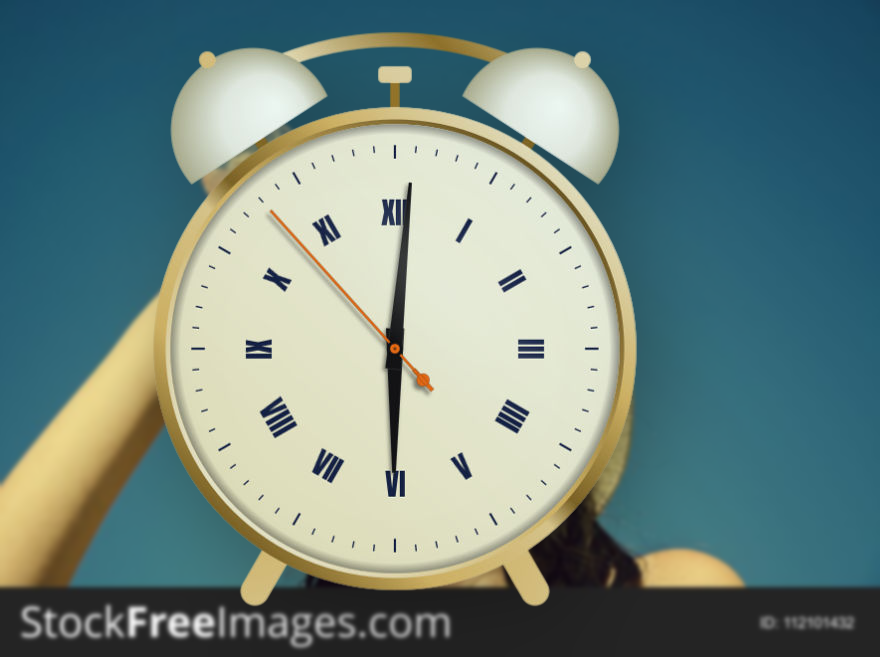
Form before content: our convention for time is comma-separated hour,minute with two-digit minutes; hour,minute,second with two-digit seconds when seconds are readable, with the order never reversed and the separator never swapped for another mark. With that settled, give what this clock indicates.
6,00,53
